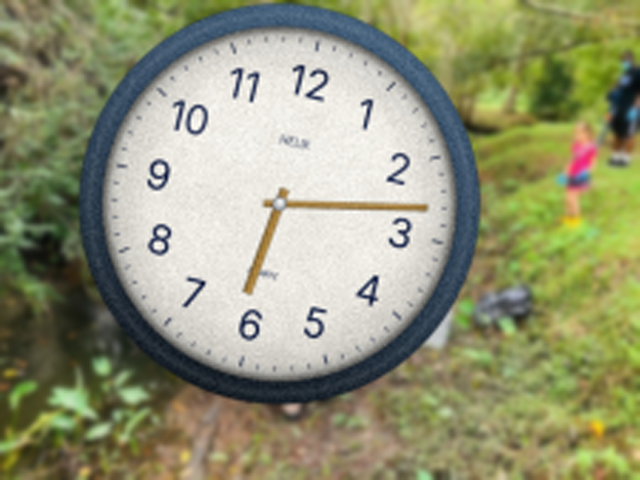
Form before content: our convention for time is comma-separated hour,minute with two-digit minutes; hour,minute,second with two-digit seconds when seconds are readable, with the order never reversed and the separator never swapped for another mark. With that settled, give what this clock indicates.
6,13
